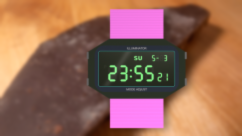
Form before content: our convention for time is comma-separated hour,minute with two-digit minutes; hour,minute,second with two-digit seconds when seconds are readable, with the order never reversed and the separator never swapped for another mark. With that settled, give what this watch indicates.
23,55,21
